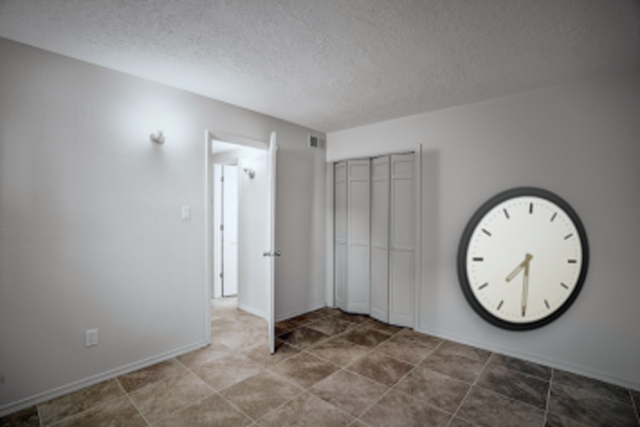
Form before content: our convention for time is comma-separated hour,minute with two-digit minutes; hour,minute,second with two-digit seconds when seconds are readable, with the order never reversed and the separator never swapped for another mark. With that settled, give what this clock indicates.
7,30
